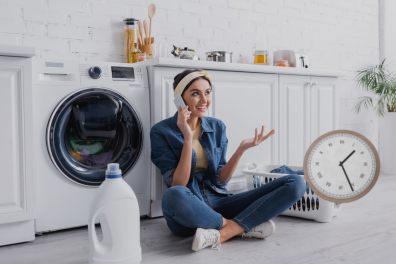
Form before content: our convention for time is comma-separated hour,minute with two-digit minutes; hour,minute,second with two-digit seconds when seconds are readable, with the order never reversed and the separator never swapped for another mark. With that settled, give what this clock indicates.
1,26
